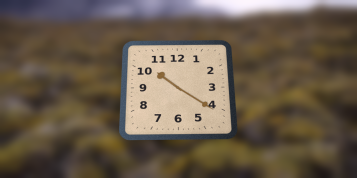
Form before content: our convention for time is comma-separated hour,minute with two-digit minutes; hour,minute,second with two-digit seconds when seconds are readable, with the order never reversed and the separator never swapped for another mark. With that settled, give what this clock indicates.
10,21
